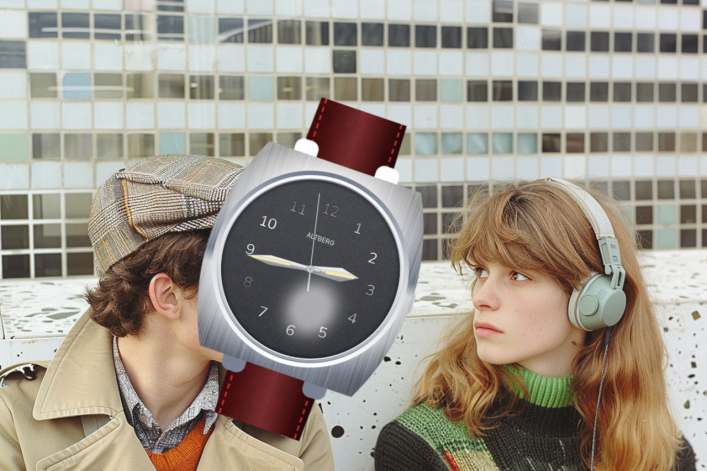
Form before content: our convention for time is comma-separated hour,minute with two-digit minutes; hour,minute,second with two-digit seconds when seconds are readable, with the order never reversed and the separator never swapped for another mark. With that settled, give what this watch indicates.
2,43,58
